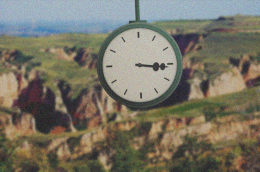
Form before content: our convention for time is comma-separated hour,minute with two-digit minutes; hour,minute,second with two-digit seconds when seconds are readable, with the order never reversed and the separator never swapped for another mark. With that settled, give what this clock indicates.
3,16
